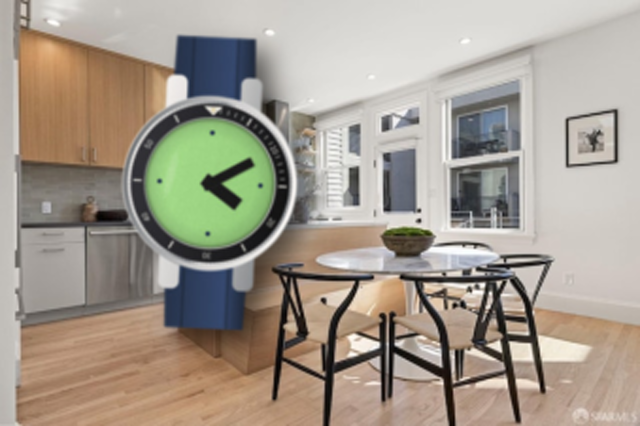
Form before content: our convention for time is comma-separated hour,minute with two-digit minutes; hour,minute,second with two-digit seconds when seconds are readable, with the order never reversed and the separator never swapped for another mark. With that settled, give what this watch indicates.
4,10
